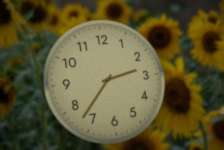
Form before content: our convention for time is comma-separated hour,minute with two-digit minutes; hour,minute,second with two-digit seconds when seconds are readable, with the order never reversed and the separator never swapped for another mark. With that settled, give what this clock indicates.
2,37
